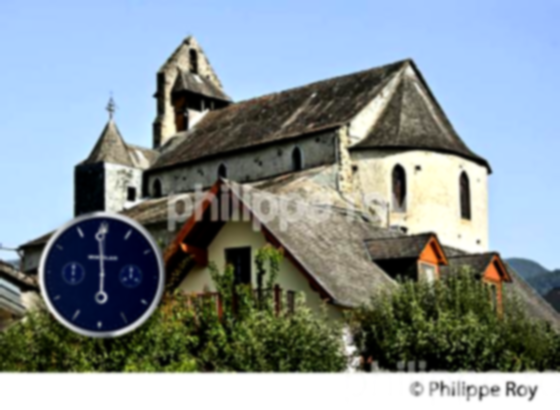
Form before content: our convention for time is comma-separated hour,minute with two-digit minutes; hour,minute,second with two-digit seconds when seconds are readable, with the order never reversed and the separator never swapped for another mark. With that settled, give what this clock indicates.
5,59
